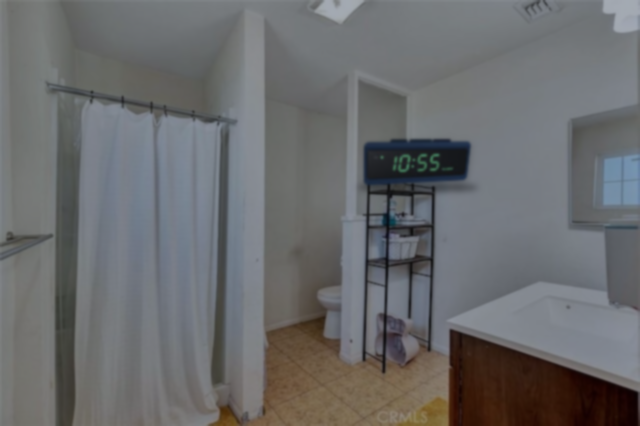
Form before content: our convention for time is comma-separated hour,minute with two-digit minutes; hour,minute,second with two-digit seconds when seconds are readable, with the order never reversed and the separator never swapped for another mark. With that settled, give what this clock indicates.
10,55
